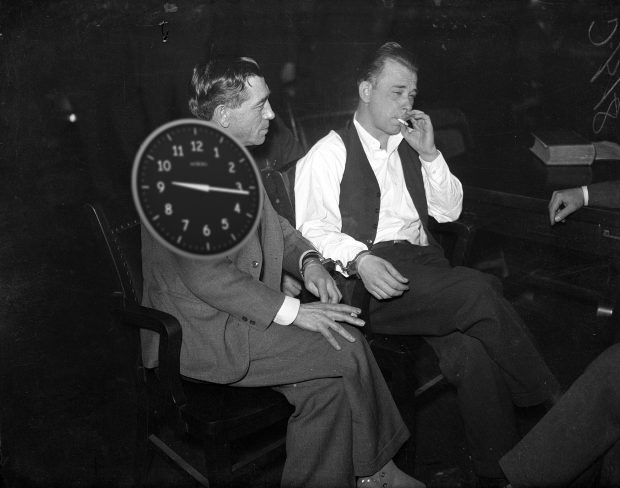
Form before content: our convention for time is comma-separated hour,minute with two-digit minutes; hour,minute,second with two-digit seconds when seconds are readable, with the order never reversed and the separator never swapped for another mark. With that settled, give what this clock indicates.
9,16
